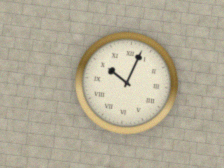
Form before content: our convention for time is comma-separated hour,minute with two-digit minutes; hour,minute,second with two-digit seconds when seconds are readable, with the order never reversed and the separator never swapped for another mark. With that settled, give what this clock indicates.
10,03
